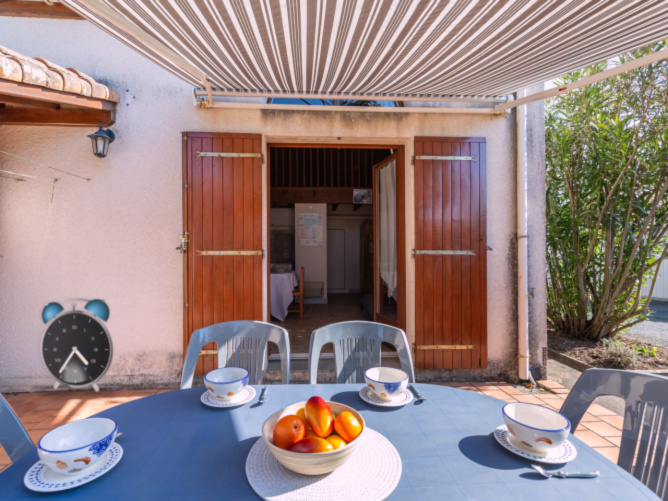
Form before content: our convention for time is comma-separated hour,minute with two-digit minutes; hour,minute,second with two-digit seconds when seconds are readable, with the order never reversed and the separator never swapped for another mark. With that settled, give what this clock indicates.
4,36
